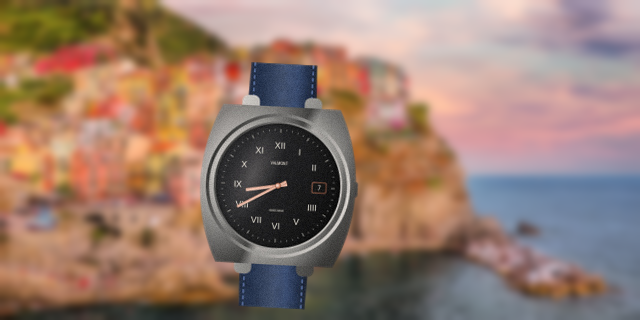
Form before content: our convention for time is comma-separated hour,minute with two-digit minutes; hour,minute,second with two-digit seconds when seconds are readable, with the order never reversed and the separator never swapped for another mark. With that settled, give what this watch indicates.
8,40
